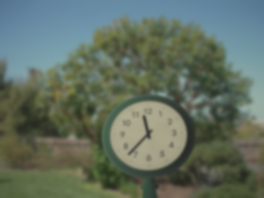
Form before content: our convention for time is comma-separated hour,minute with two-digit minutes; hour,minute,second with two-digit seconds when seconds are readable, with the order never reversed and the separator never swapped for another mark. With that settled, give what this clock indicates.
11,37
